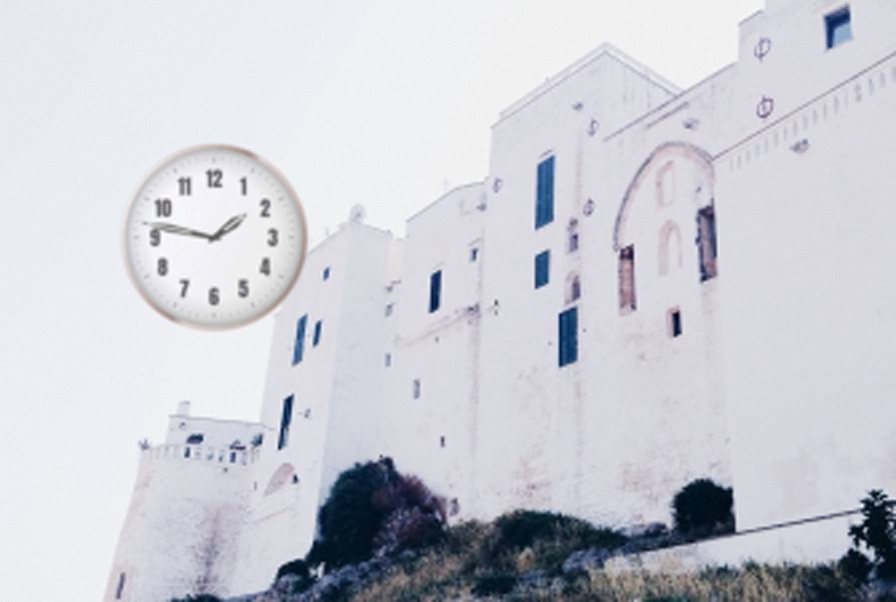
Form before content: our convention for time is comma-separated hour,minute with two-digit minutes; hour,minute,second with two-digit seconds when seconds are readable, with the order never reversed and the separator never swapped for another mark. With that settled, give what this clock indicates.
1,47
